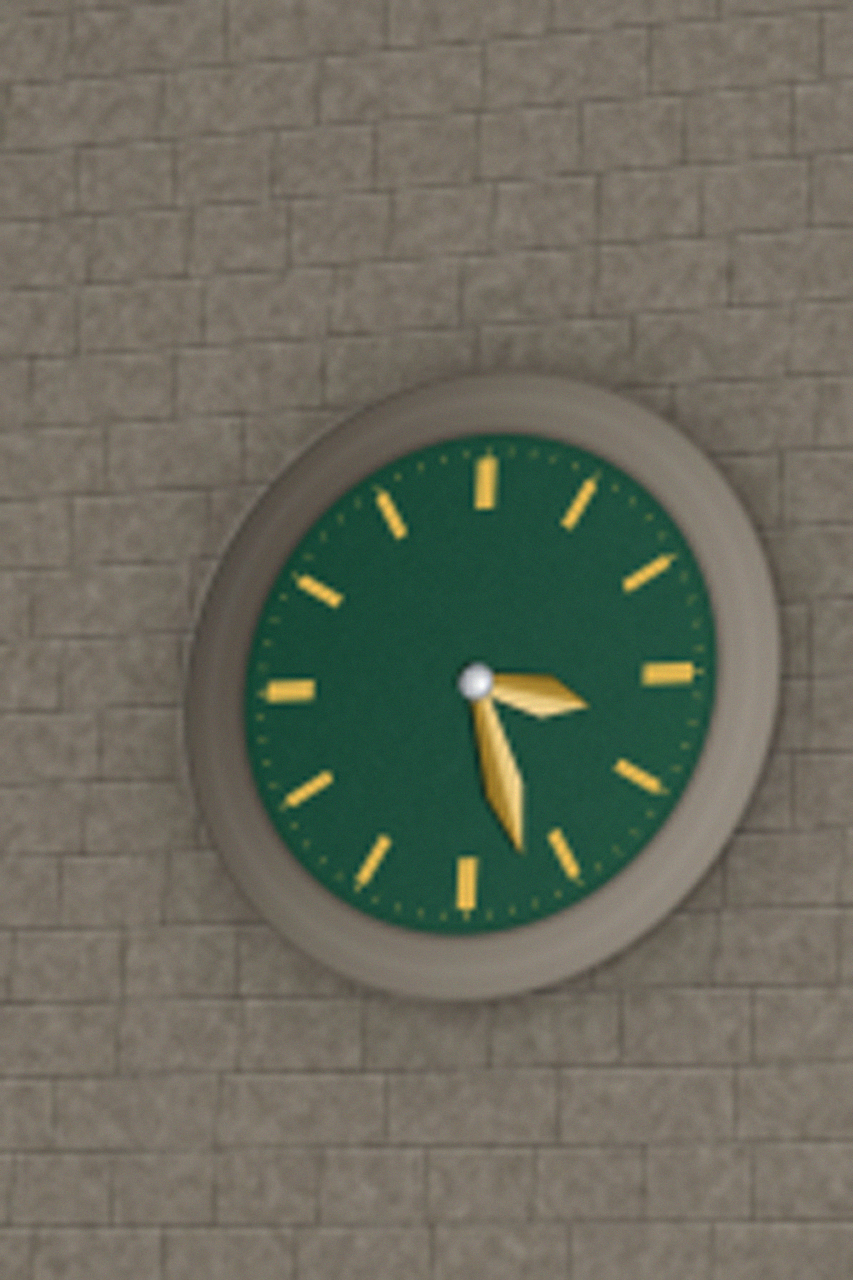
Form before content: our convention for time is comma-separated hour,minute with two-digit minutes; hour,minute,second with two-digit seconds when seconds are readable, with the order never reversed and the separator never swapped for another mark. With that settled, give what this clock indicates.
3,27
